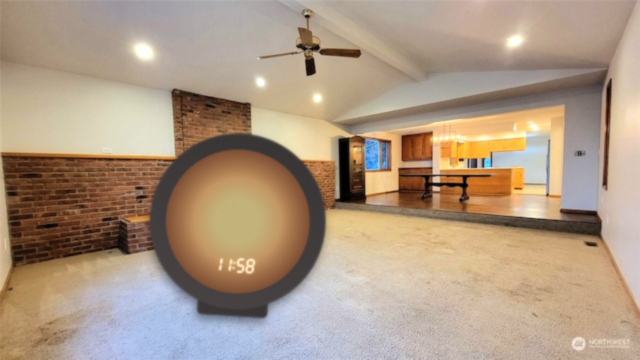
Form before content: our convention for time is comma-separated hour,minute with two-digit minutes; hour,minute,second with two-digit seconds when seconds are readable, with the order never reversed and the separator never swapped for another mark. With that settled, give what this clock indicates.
11,58
